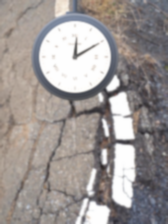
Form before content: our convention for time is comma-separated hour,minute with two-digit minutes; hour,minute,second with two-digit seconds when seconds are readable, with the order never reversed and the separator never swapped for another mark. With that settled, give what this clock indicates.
12,10
